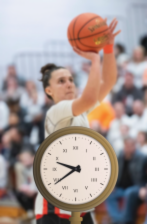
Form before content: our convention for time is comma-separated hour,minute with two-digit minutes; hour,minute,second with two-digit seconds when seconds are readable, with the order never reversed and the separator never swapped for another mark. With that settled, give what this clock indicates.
9,39
